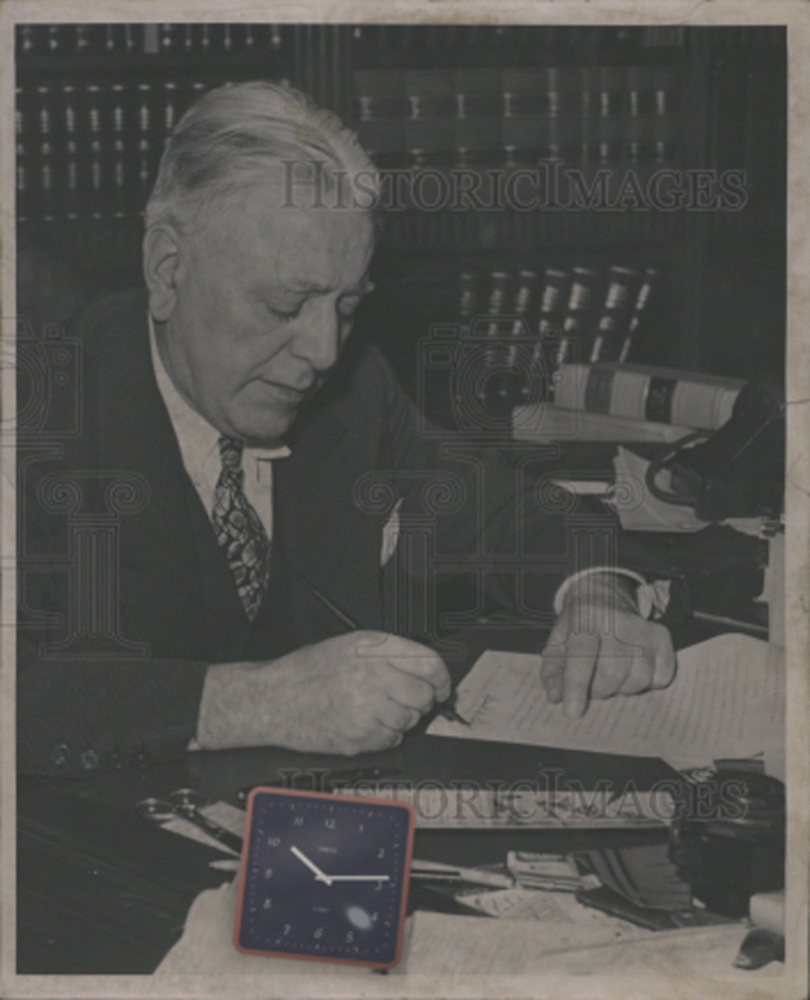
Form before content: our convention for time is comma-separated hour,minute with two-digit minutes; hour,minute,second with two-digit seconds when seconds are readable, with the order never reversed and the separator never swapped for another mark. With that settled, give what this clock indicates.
10,14
